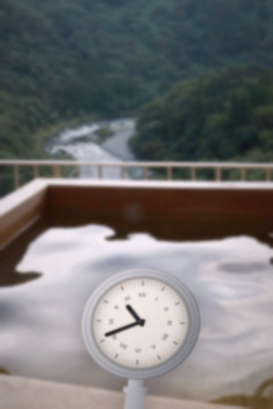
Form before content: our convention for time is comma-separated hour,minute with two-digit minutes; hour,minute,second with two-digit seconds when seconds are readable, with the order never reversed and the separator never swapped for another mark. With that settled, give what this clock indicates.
10,41
